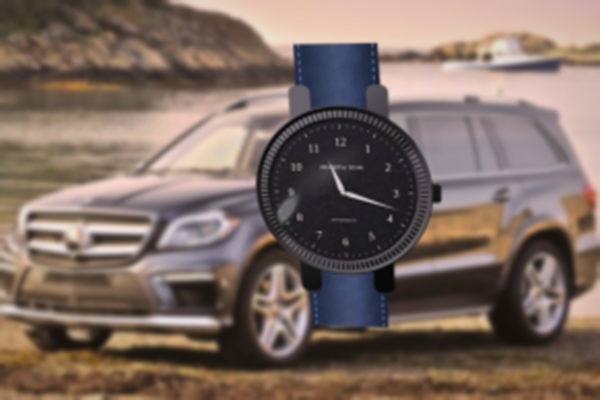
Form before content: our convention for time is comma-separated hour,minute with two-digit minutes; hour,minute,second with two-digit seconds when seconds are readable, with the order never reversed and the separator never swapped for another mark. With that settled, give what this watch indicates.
11,18
